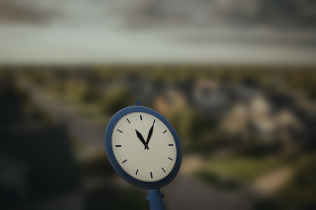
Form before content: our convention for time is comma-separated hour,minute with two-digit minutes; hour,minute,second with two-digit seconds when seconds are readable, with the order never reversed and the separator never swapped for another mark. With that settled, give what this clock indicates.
11,05
